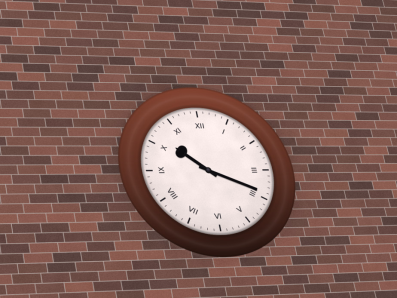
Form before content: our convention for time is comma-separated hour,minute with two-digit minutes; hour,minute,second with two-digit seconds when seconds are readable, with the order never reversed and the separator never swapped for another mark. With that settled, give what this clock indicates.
10,19
